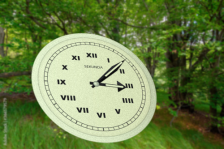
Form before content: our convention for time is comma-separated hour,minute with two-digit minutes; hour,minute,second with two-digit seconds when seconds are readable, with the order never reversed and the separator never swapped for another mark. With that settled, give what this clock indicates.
3,08
